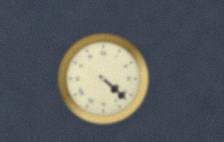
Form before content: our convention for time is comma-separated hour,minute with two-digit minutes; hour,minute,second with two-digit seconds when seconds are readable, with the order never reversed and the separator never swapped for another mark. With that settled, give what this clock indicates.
4,22
